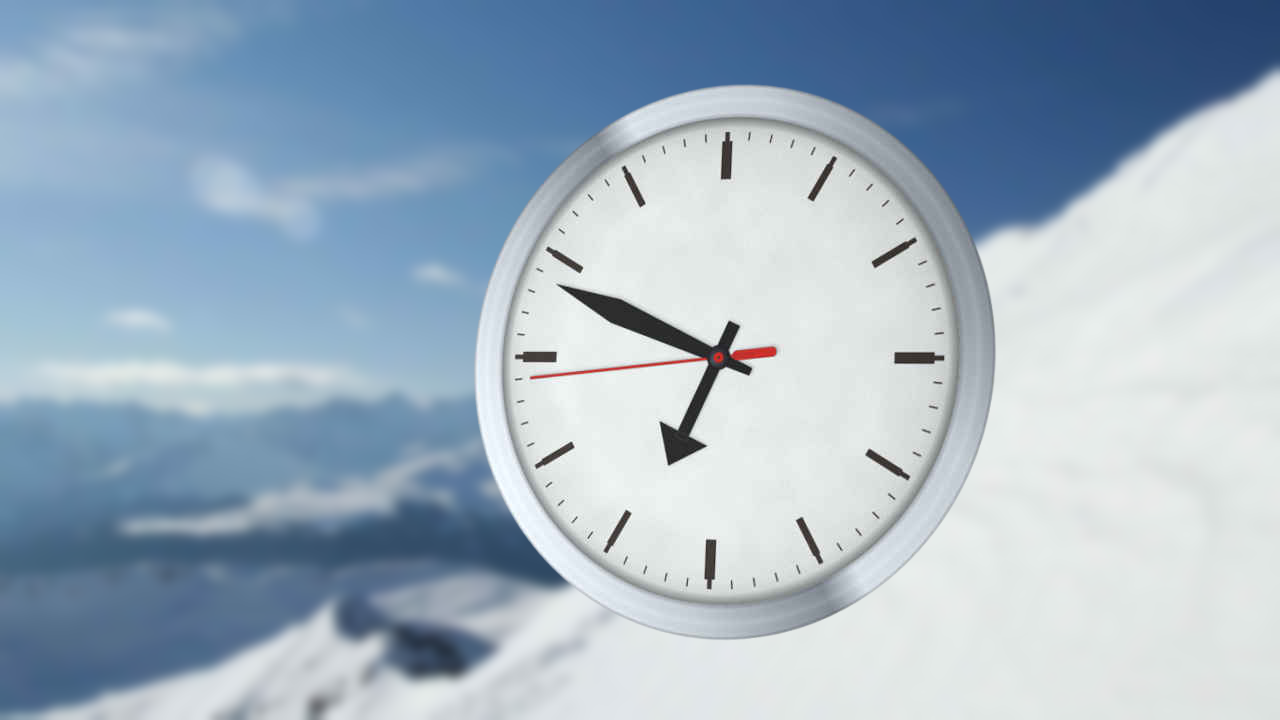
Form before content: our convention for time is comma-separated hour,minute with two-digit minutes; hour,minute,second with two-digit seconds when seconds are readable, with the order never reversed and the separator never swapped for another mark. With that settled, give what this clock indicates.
6,48,44
